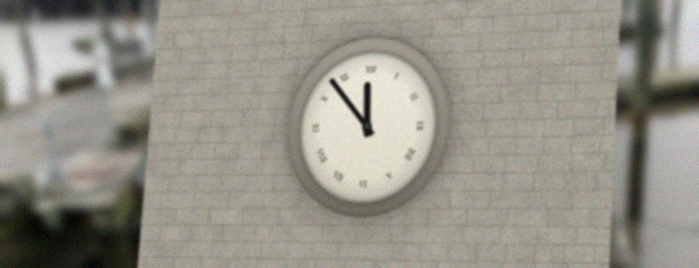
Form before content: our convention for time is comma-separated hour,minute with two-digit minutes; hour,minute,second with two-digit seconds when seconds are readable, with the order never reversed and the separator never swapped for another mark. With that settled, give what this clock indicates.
11,53
